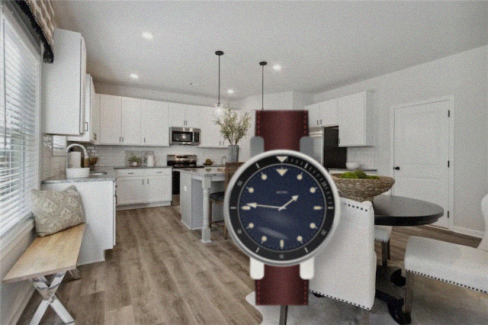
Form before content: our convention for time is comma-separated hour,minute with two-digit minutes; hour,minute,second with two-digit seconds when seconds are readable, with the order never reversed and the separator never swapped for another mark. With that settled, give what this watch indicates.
1,46
